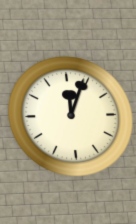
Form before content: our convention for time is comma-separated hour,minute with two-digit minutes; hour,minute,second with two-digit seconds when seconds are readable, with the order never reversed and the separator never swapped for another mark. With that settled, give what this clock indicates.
12,04
